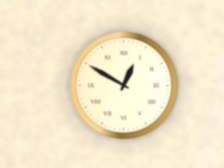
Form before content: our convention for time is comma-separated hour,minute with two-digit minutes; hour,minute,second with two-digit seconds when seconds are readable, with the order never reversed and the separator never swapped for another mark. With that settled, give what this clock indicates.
12,50
